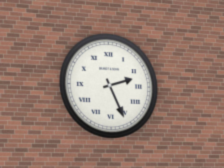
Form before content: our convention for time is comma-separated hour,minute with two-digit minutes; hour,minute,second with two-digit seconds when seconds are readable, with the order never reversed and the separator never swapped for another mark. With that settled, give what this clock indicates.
2,26
